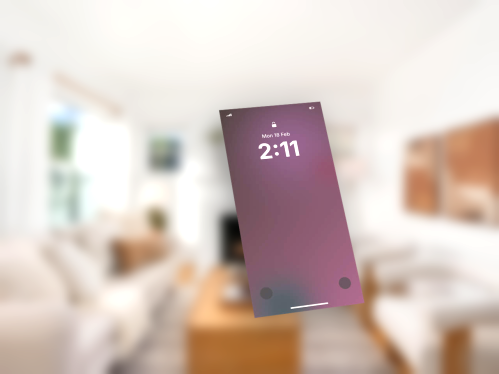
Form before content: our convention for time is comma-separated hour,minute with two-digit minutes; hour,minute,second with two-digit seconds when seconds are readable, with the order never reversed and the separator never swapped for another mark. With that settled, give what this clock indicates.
2,11
